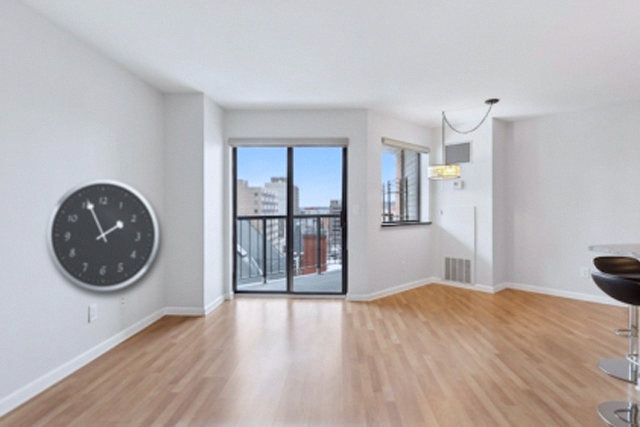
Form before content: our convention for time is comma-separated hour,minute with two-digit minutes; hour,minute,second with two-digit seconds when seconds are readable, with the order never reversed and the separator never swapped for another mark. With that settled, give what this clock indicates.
1,56
